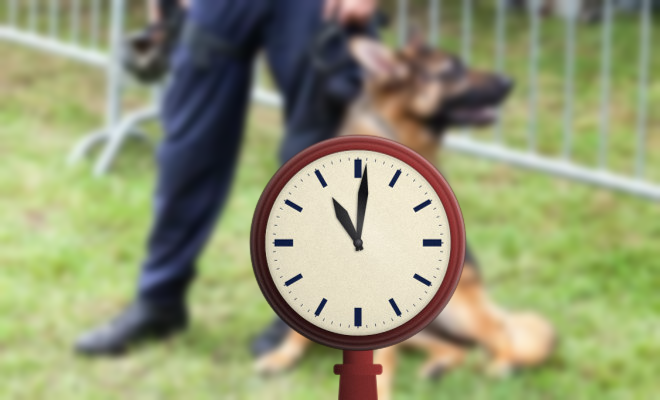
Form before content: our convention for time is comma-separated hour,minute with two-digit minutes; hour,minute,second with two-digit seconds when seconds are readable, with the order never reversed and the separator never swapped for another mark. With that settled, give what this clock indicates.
11,01
